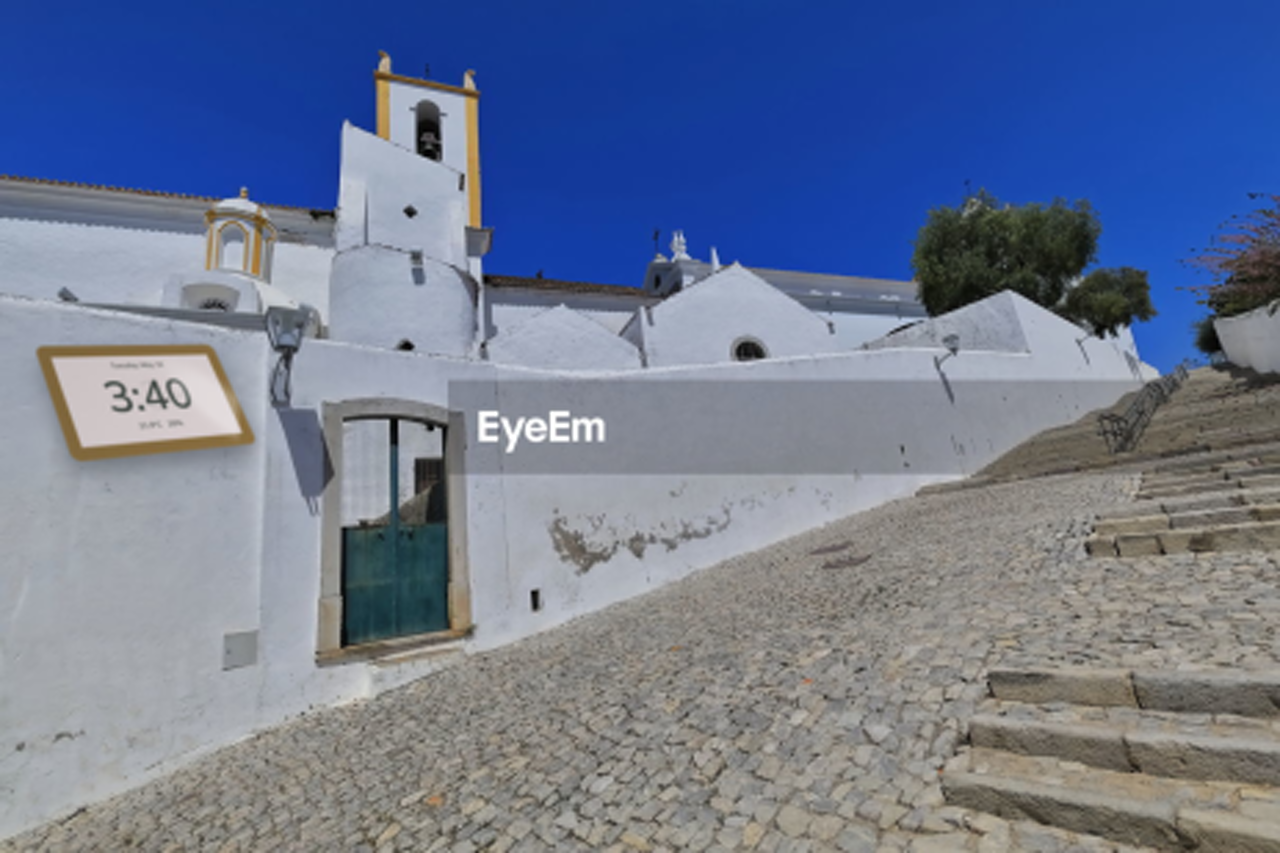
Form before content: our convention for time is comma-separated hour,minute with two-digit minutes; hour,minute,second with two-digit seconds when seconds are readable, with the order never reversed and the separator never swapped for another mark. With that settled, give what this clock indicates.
3,40
